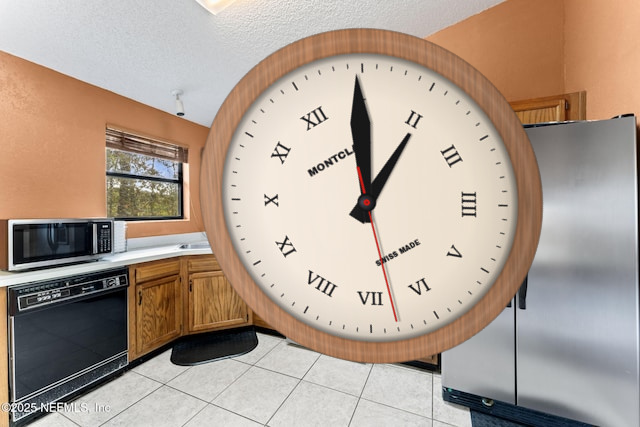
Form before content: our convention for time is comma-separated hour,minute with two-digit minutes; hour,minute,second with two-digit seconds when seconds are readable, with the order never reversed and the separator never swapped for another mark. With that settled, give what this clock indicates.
2,04,33
